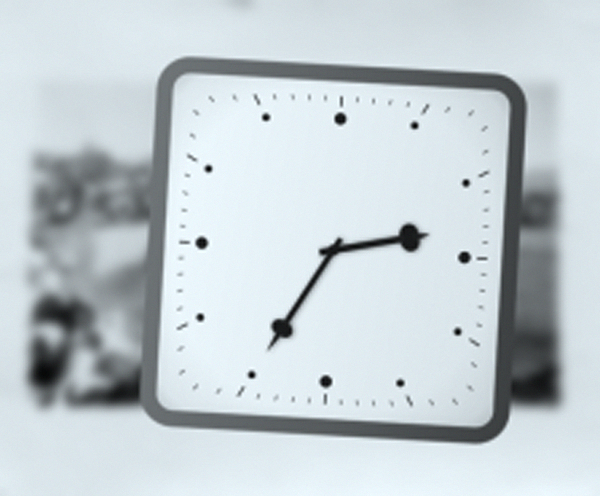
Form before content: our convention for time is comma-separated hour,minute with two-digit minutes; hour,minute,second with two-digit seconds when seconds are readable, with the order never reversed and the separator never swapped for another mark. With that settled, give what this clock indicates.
2,35
